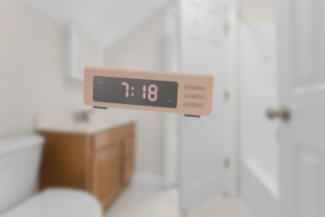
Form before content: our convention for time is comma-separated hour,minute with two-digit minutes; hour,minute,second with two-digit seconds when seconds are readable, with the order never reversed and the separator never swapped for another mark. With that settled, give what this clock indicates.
7,18
